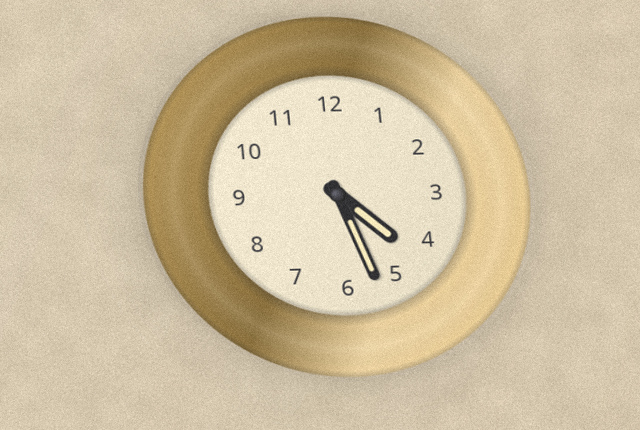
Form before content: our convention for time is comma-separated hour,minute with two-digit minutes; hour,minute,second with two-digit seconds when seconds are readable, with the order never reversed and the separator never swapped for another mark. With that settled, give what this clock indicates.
4,27
